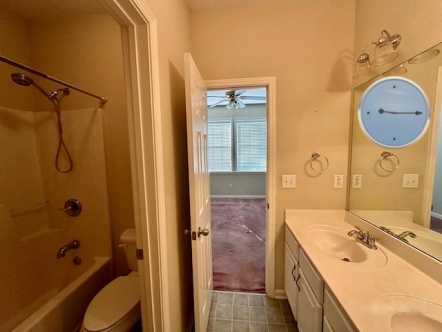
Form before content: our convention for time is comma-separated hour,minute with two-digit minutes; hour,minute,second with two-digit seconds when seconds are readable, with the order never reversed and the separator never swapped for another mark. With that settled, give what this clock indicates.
9,15
